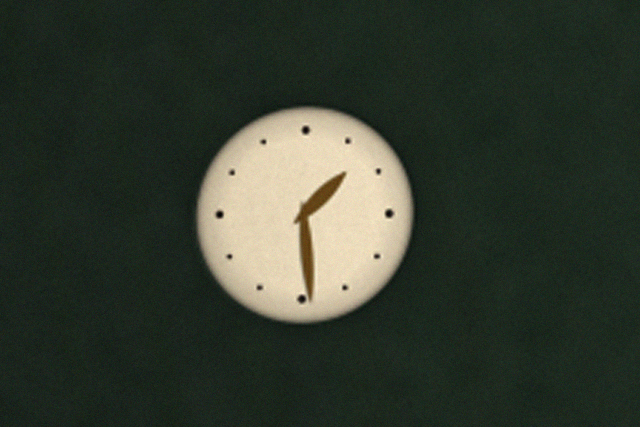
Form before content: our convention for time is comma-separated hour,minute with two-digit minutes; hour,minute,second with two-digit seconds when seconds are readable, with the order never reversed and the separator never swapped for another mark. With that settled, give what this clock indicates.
1,29
